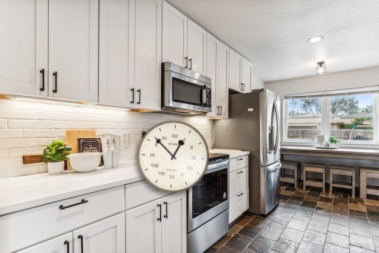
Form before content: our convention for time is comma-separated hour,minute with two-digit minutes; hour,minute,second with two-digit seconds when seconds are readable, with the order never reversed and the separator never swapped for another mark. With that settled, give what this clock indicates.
12,52
